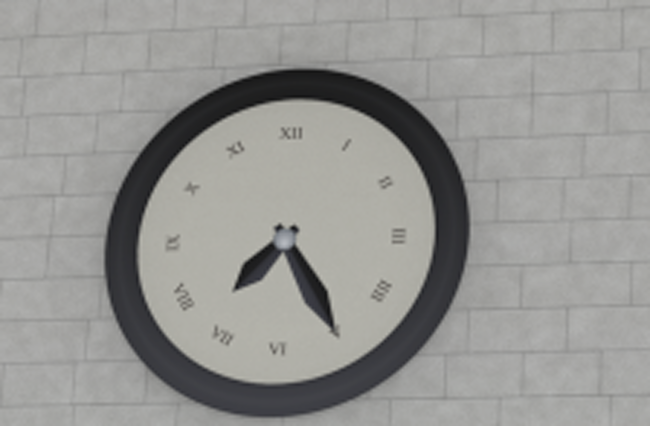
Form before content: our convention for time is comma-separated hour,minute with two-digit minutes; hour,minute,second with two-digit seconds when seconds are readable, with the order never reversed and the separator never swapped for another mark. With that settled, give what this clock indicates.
7,25
